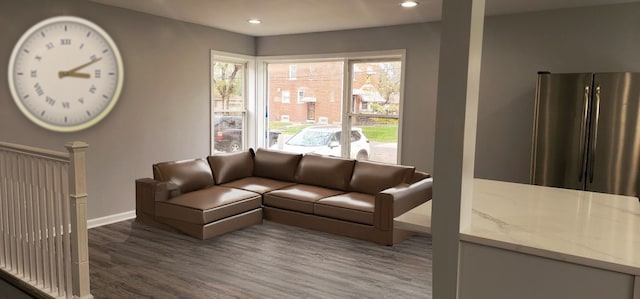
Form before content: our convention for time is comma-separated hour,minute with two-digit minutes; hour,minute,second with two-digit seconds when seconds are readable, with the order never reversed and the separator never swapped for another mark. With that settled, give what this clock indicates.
3,11
